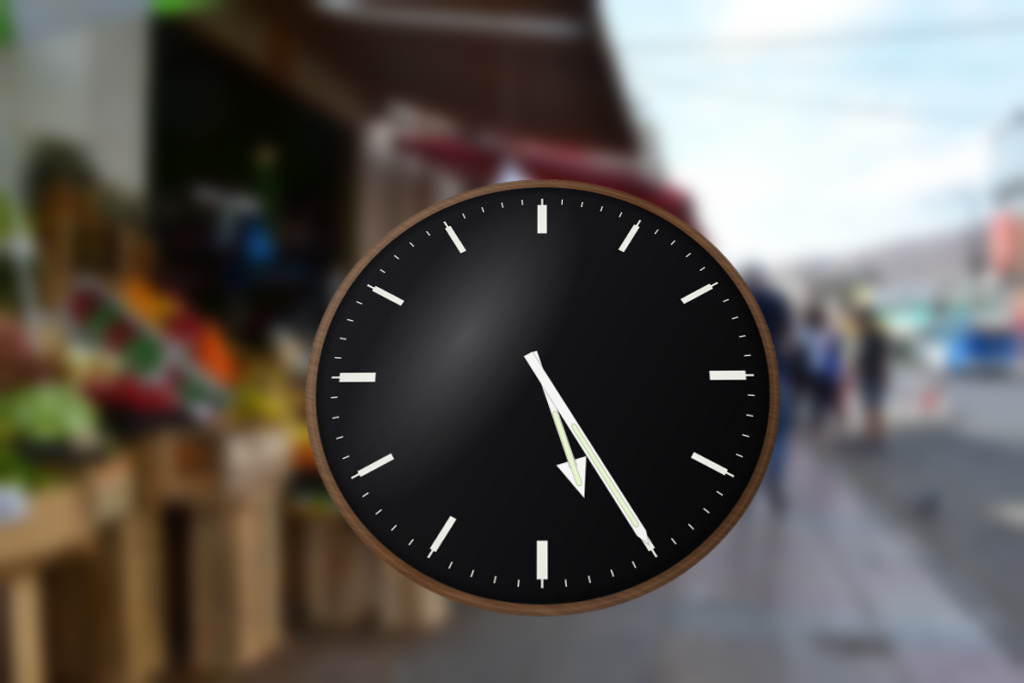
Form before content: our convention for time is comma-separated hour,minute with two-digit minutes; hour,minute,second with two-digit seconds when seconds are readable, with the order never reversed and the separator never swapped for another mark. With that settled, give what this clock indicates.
5,25
